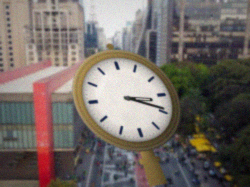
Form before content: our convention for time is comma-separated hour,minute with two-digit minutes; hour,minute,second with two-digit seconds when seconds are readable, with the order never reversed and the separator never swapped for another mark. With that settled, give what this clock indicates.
3,19
